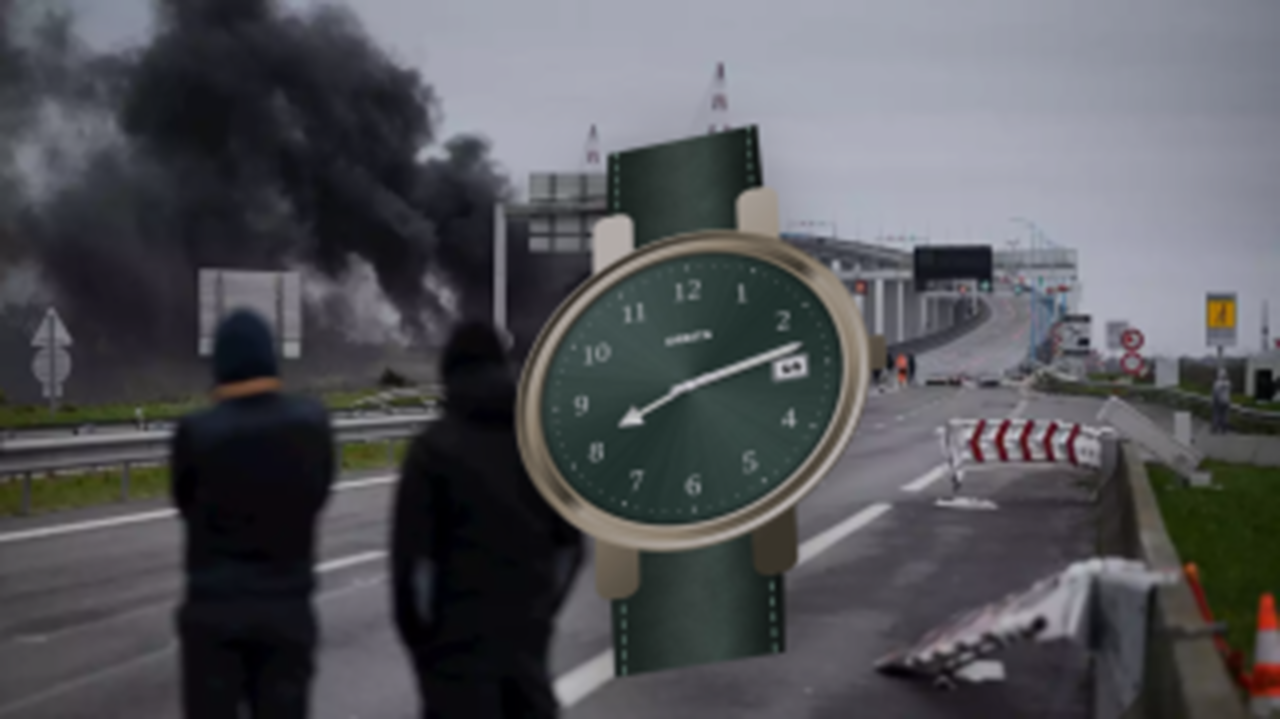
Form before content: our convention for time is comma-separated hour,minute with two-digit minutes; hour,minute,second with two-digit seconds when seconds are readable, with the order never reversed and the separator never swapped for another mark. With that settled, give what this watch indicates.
8,13
